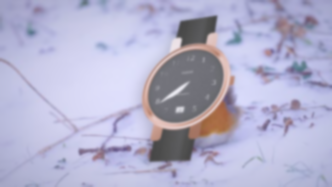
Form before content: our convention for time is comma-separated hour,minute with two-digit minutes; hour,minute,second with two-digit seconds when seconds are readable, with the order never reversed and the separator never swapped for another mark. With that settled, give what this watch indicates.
7,39
